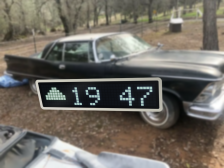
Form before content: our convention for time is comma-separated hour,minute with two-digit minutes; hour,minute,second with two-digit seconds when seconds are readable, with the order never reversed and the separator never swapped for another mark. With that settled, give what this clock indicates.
19,47
